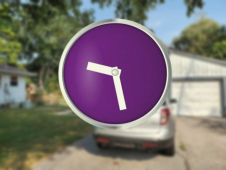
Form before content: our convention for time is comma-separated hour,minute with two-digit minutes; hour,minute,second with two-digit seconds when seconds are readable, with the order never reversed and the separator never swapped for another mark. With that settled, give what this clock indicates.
9,28
